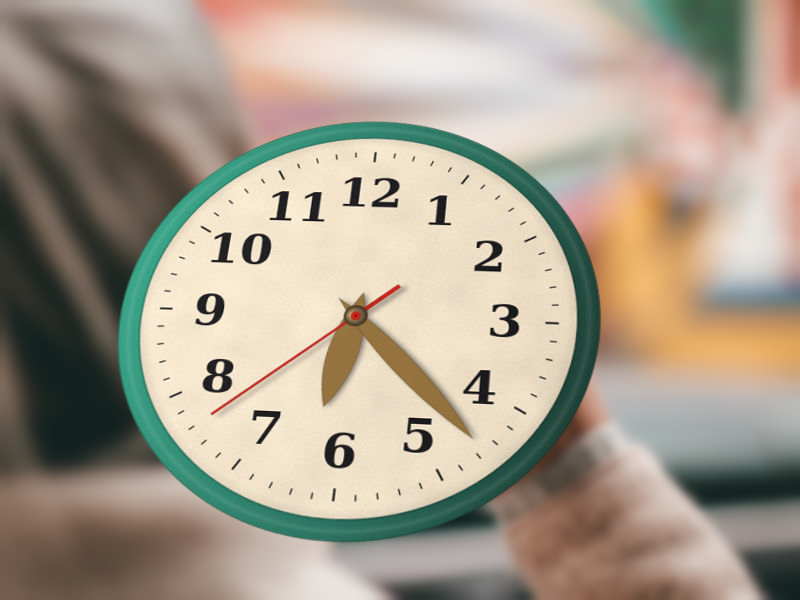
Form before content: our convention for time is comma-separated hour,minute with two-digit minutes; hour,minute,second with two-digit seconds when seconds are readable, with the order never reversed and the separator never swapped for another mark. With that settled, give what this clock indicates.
6,22,38
